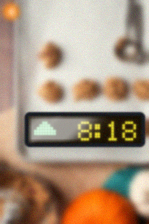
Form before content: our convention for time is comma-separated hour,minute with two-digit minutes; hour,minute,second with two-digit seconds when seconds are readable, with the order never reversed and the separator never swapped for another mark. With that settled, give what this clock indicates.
8,18
